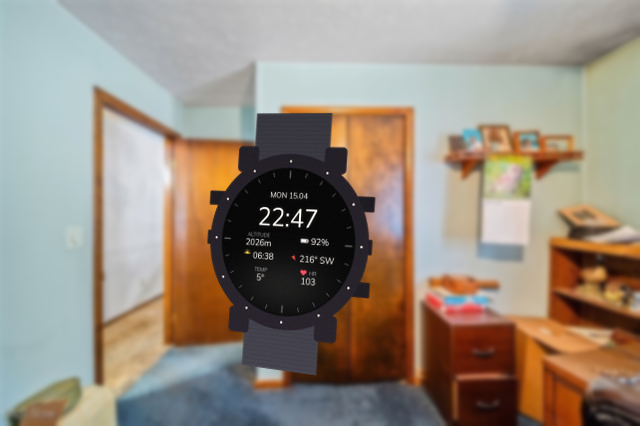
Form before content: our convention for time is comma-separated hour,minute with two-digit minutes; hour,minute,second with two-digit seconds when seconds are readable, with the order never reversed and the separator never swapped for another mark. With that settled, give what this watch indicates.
22,47
